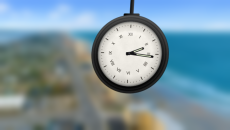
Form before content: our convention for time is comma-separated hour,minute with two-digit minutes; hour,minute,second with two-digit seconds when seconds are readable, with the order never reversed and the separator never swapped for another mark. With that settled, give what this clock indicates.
2,16
